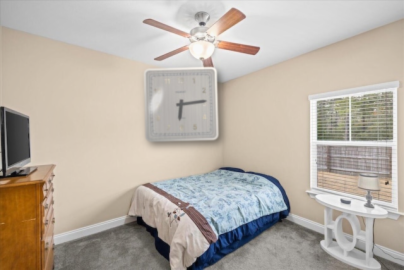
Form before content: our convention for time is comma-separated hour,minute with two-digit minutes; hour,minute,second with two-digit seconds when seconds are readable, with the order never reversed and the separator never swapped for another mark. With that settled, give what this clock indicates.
6,14
